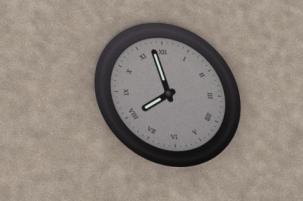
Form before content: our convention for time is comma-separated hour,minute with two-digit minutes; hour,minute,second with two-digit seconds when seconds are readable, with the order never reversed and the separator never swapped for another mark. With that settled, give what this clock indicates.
7,58
